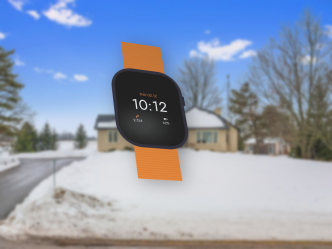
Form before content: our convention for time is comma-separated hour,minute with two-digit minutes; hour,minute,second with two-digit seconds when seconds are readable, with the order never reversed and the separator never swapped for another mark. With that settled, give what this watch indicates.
10,12
